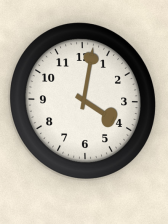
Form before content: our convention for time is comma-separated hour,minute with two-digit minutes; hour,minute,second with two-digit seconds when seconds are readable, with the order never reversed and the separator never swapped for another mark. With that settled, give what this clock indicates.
4,02
